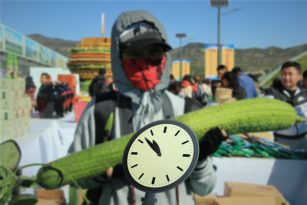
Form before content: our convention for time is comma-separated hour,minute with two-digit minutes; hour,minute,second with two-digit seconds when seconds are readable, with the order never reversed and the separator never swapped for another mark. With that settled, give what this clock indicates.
10,52
